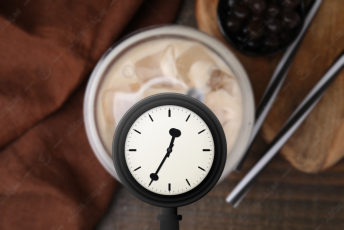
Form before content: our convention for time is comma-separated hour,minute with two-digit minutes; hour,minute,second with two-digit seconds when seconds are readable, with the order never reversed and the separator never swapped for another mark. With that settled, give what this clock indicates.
12,35
